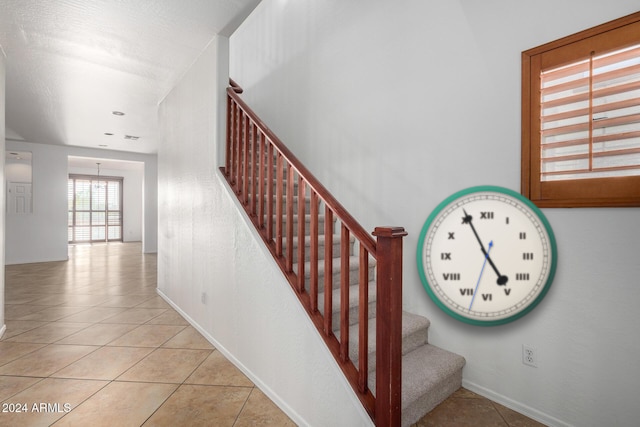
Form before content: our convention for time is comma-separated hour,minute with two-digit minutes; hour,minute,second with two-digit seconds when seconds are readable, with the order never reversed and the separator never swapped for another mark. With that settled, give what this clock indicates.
4,55,33
